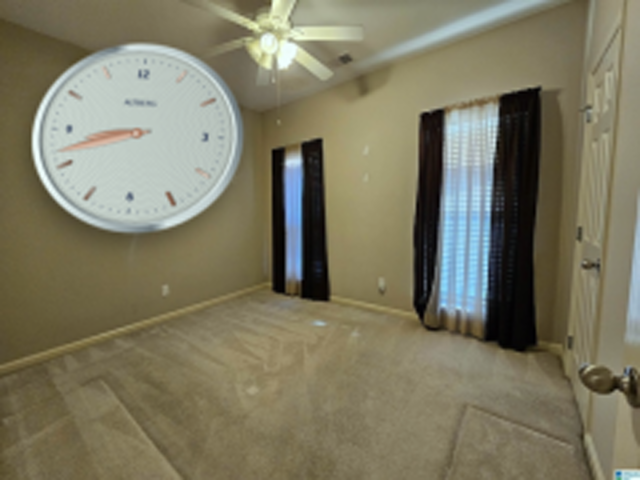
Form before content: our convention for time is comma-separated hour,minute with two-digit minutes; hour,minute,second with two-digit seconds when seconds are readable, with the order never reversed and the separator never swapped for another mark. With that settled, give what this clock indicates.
8,42
